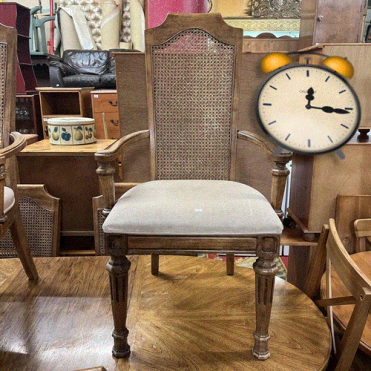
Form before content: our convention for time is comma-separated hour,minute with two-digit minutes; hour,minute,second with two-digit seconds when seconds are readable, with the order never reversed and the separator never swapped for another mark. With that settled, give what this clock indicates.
12,16
